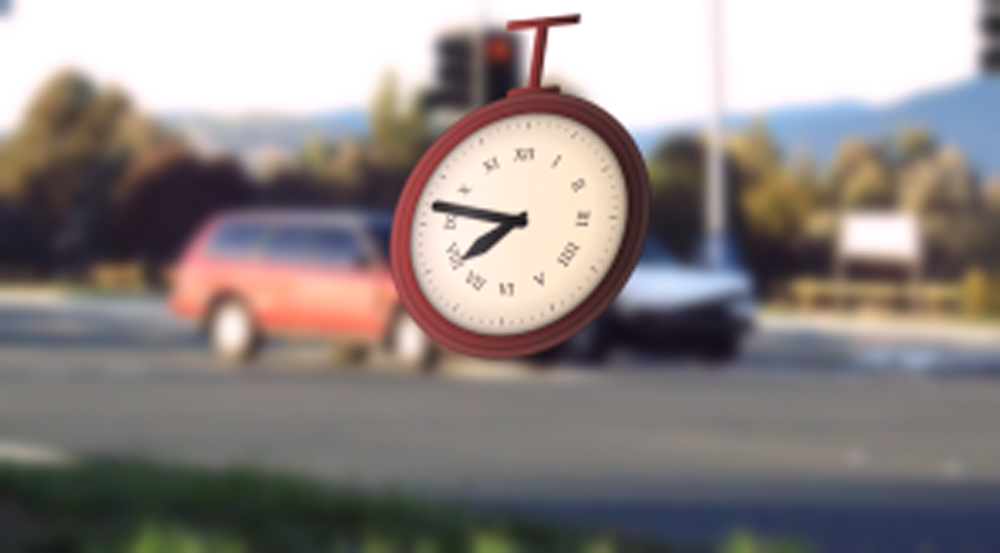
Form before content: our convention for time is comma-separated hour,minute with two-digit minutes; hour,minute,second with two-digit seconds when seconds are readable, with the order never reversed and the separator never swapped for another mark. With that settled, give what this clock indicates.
7,47
